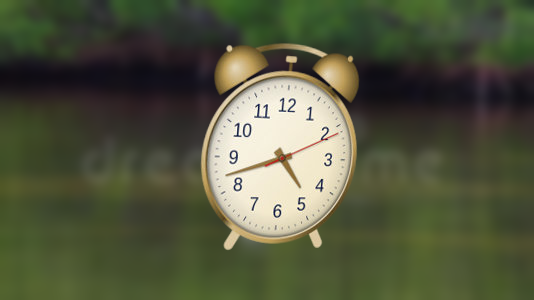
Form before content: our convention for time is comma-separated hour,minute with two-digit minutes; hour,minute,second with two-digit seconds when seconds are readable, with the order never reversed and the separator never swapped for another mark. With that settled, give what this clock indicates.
4,42,11
